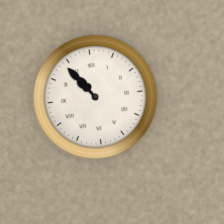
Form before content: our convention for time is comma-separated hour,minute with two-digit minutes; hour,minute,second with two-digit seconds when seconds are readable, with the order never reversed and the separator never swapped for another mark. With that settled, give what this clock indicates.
10,54
